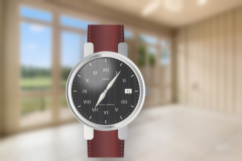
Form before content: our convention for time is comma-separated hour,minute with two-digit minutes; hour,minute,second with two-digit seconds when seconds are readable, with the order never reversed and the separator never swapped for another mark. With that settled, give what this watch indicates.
7,06
